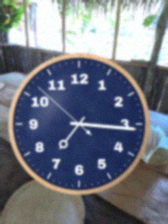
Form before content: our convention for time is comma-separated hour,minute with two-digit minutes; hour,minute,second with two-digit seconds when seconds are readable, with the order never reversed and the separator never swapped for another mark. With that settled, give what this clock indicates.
7,15,52
